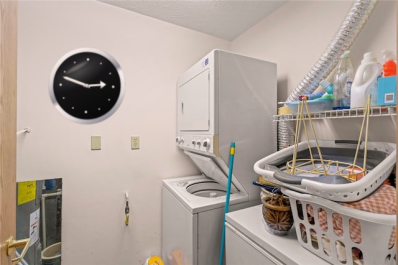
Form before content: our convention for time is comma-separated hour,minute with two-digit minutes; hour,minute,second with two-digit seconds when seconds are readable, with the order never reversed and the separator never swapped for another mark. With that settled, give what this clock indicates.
2,48
